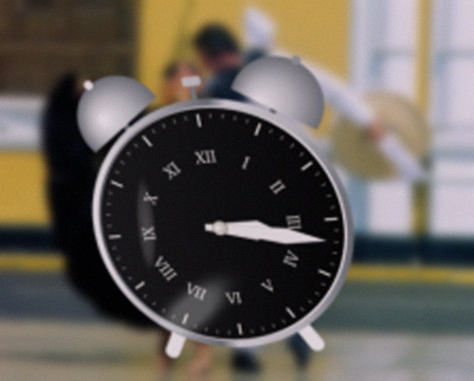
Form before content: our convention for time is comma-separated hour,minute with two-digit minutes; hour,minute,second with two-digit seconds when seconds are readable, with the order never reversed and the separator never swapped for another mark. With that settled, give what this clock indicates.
3,17
